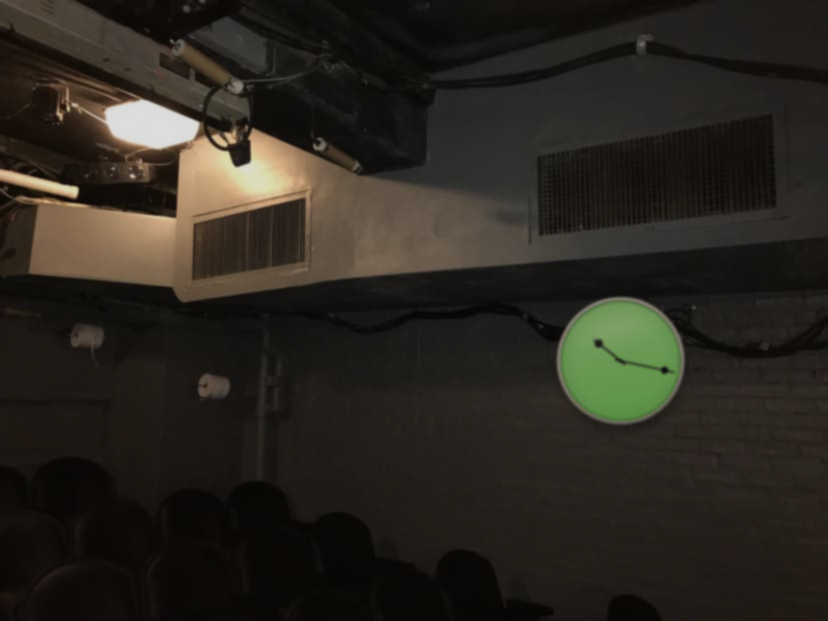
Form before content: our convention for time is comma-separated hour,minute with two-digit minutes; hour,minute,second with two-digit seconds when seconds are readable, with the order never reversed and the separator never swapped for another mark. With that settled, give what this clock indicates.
10,17
